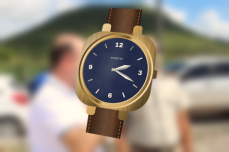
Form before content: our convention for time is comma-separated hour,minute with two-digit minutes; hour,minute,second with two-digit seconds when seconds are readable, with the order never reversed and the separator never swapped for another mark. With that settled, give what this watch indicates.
2,19
